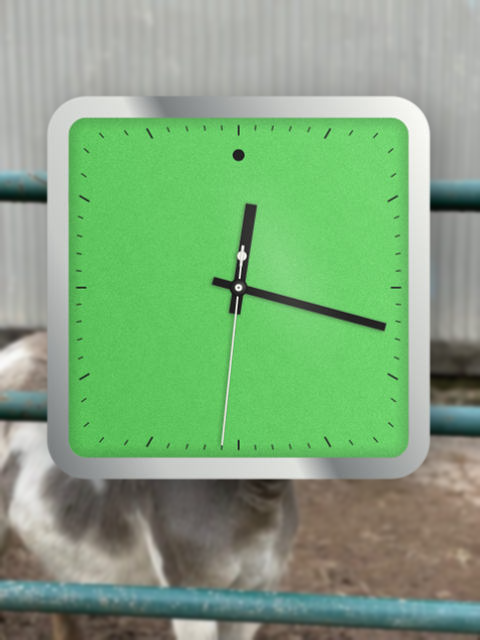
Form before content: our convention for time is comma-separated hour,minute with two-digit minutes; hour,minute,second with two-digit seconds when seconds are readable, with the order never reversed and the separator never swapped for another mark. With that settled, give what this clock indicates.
12,17,31
